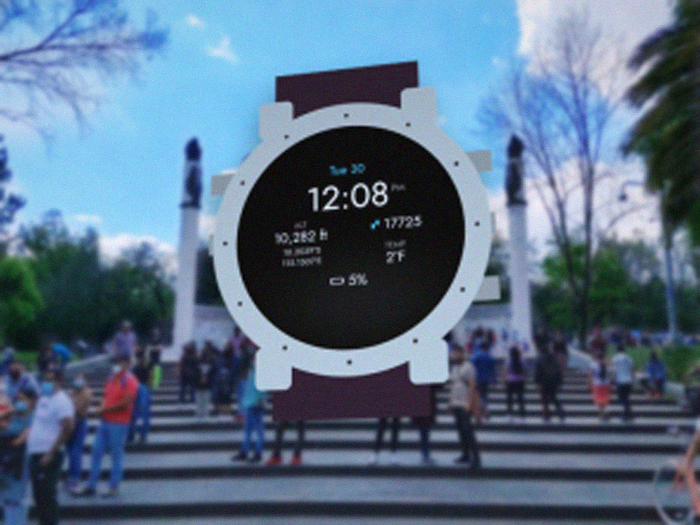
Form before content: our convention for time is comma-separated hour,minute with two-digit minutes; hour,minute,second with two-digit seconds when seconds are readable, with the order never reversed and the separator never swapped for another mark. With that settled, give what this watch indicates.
12,08
